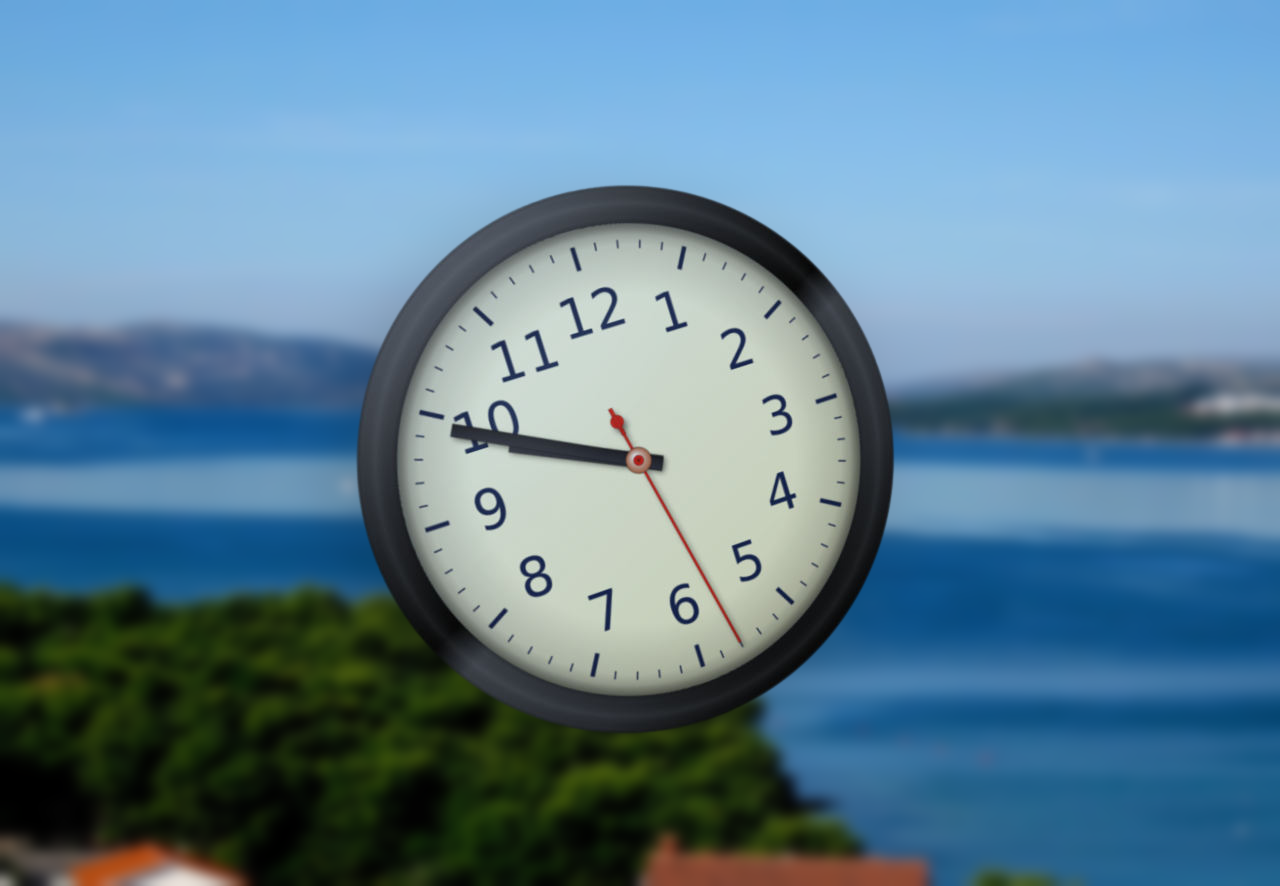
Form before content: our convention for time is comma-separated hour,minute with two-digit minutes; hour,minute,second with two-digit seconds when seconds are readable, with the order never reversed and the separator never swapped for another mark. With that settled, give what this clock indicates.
9,49,28
